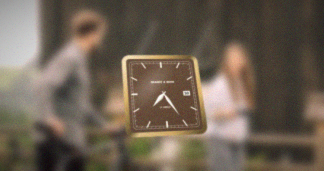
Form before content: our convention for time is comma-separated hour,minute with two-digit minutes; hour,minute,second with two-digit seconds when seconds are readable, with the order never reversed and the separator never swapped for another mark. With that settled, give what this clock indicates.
7,25
